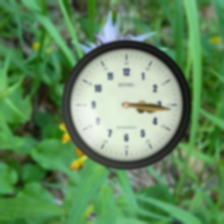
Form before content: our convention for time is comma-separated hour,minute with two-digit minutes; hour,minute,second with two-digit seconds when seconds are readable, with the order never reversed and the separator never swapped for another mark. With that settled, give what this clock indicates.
3,16
